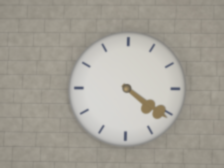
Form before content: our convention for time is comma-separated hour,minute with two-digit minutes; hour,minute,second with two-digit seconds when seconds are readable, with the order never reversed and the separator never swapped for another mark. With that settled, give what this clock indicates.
4,21
